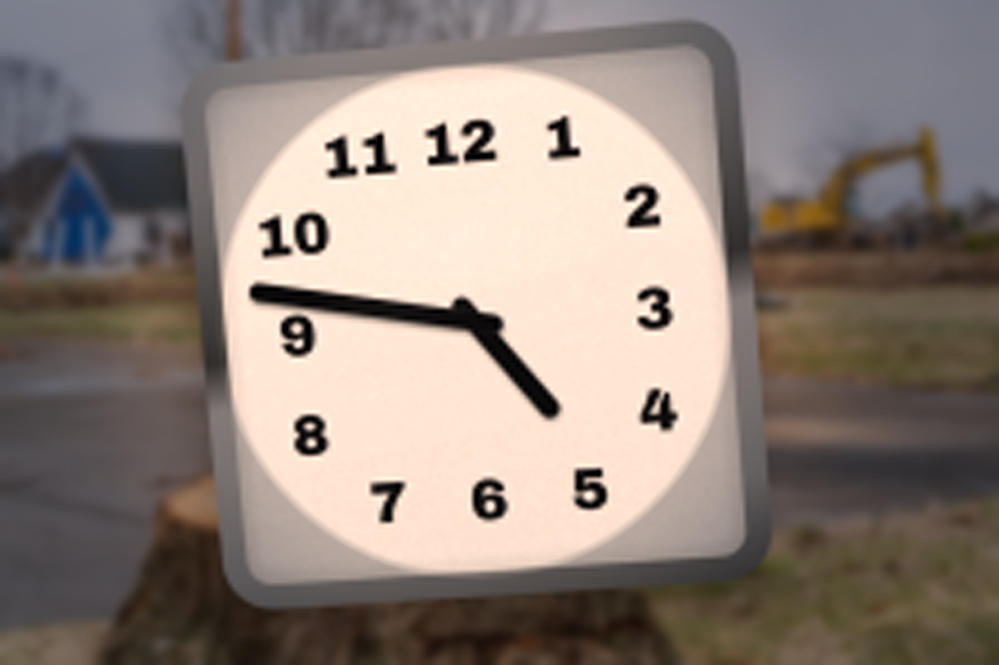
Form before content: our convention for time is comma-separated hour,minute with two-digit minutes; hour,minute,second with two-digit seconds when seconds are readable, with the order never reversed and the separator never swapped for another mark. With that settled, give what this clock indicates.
4,47
